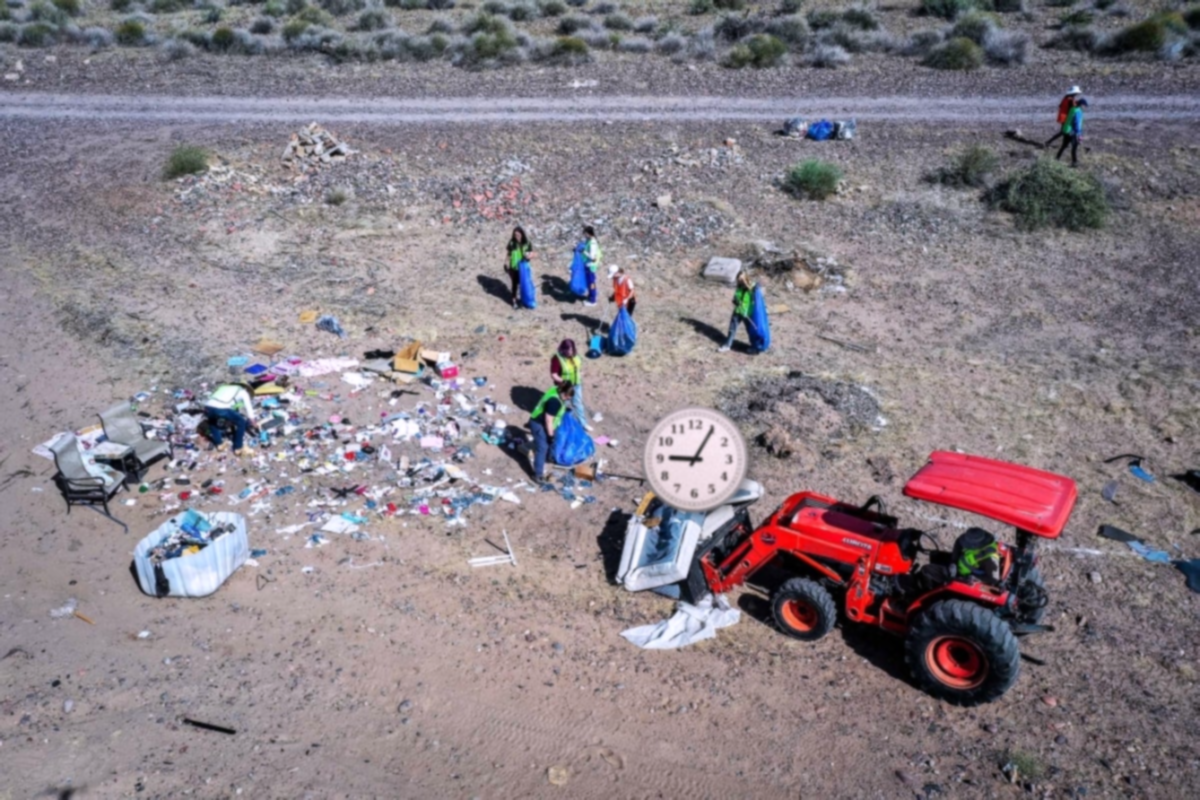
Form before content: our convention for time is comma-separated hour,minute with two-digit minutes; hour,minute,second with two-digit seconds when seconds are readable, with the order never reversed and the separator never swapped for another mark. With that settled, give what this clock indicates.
9,05
